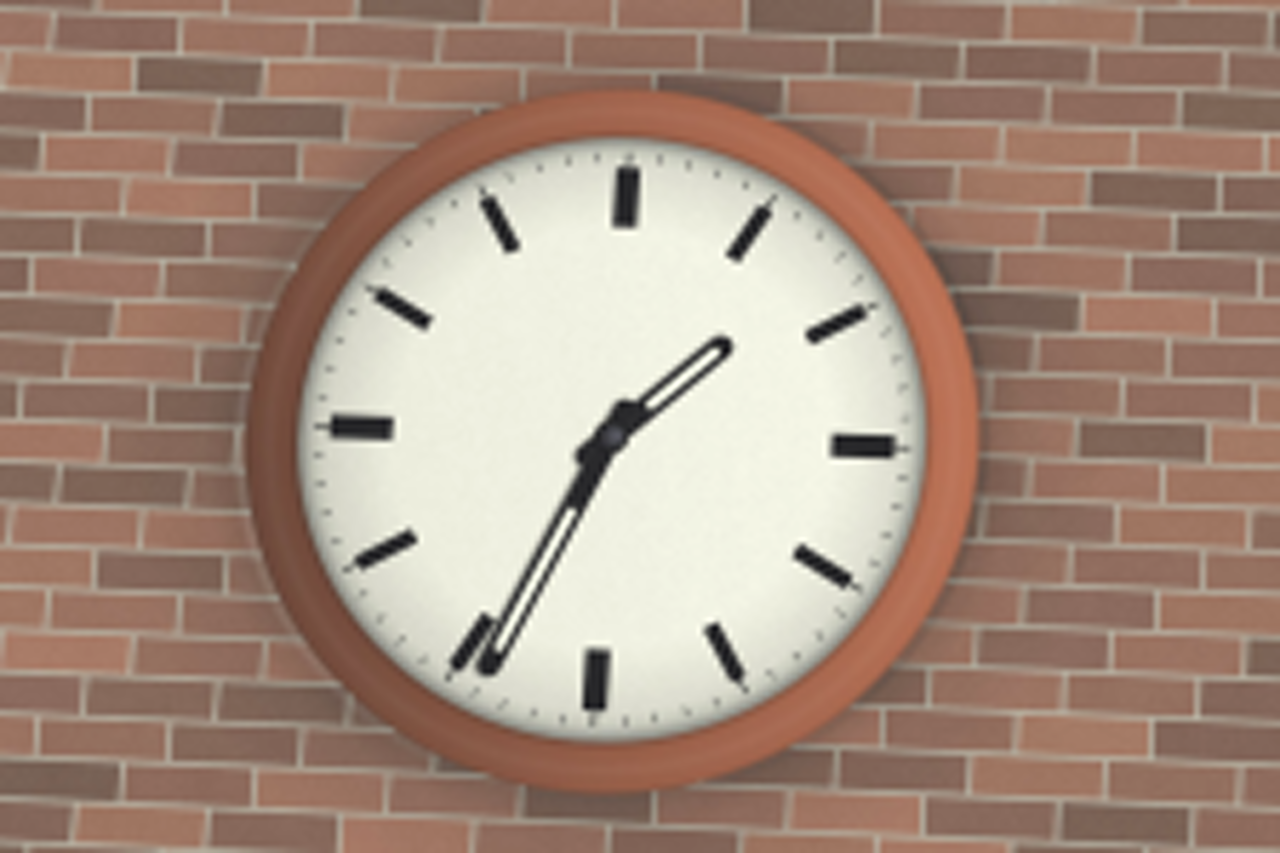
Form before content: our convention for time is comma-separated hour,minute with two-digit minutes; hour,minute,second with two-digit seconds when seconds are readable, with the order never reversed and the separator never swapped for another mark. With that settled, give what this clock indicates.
1,34
